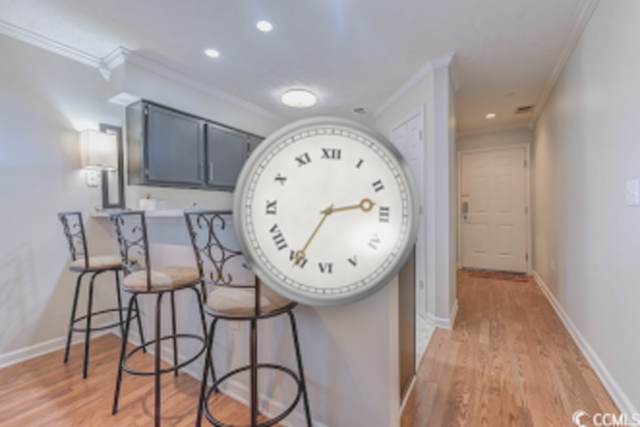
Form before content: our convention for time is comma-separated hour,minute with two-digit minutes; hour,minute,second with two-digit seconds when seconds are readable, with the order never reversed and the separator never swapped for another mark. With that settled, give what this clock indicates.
2,35
